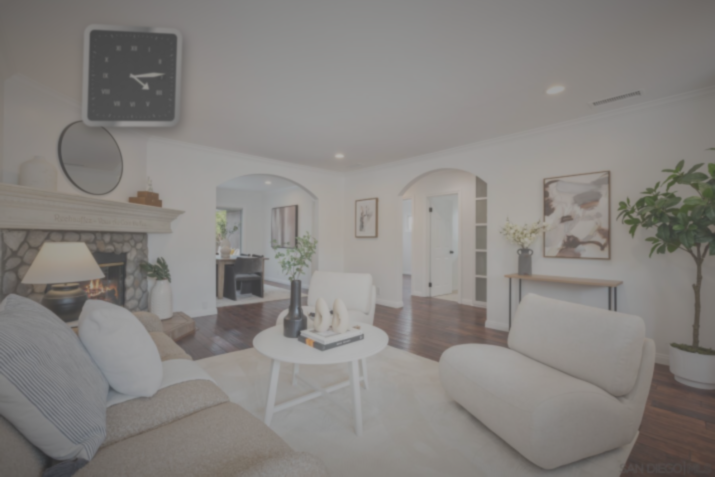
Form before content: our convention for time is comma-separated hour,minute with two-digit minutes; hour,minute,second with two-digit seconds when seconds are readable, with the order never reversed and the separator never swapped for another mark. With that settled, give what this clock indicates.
4,14
